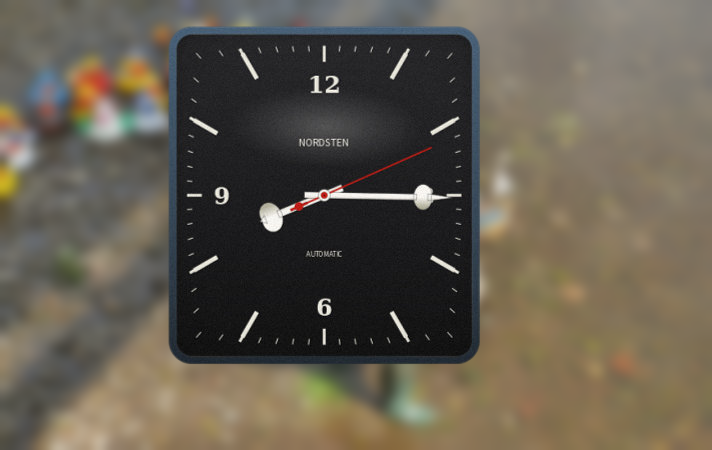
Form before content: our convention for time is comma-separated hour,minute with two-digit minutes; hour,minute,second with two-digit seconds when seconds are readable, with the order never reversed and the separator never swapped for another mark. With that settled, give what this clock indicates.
8,15,11
